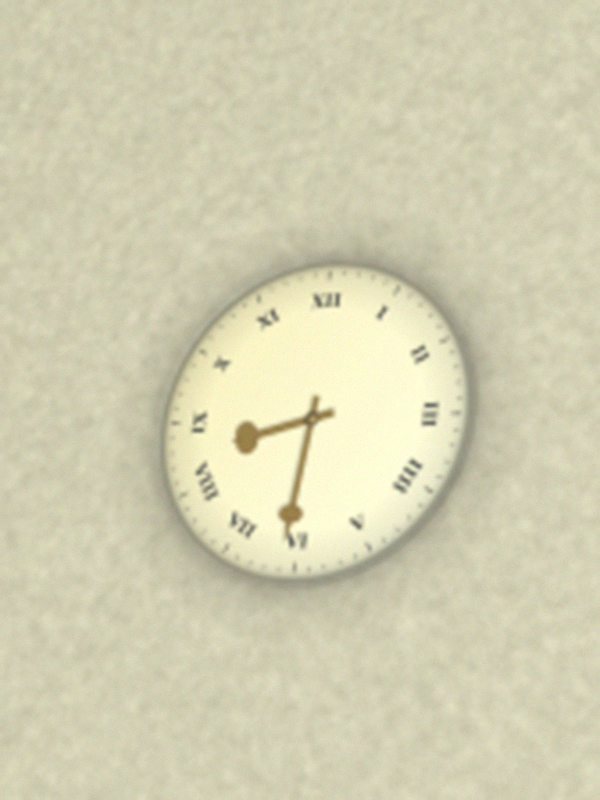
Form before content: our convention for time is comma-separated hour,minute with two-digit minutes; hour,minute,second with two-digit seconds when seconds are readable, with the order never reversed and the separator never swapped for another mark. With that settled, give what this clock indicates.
8,31
